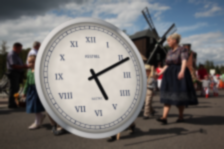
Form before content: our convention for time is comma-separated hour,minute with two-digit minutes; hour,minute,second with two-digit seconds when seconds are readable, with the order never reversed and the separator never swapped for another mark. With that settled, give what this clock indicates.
5,11
